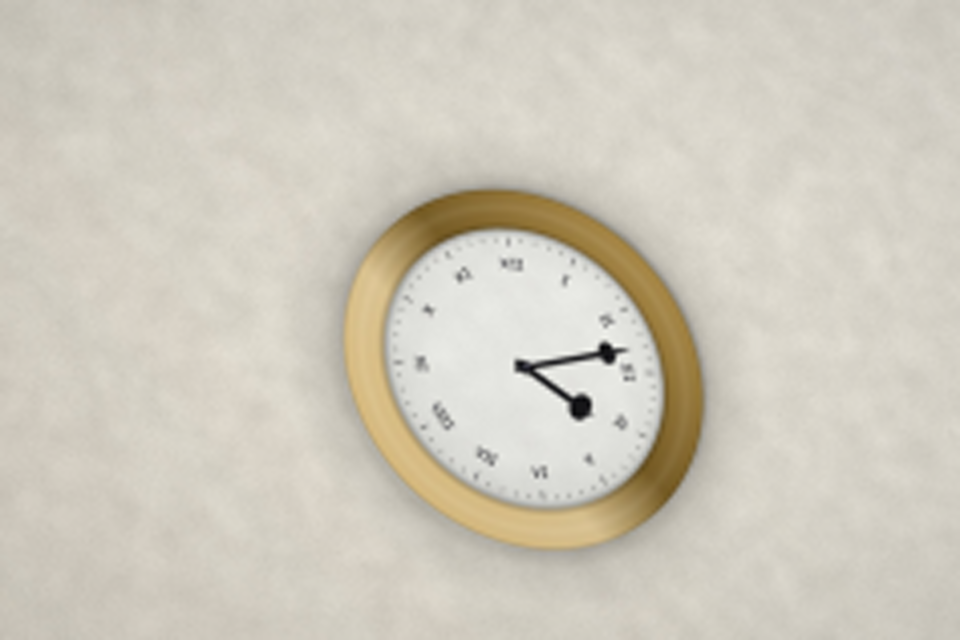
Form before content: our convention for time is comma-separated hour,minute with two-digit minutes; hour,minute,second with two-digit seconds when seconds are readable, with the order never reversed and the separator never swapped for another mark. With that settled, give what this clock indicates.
4,13
